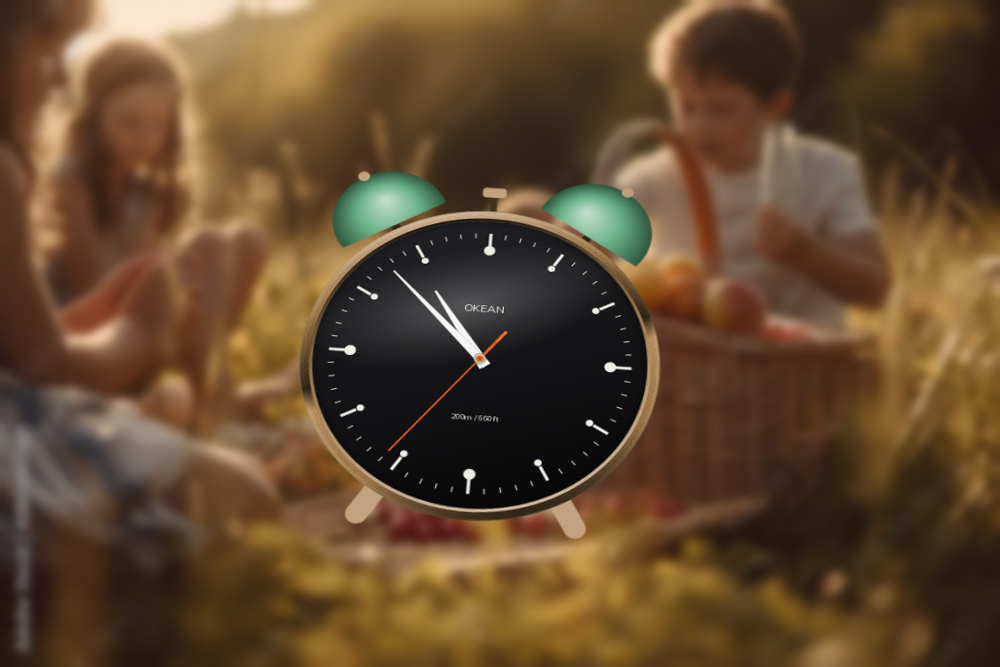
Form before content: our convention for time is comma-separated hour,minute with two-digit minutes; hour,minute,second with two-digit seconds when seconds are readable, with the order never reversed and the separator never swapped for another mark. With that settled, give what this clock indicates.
10,52,36
